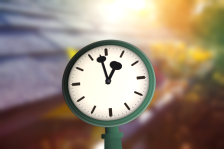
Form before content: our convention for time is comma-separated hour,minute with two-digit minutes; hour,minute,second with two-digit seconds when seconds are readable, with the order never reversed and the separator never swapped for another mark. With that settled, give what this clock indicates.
12,58
